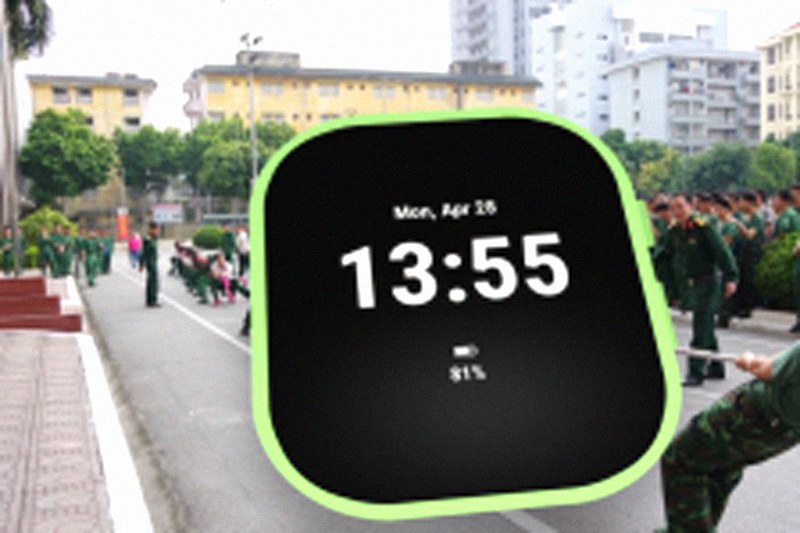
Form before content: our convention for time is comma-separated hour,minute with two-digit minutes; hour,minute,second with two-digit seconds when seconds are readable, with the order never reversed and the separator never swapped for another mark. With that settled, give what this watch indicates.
13,55
